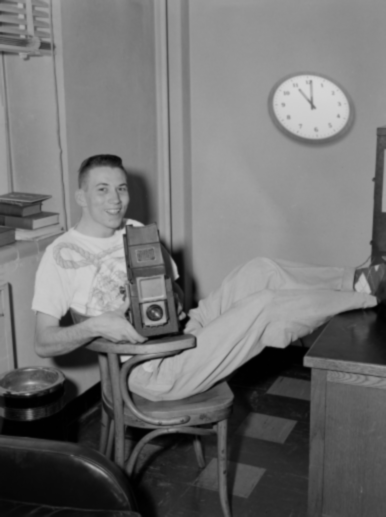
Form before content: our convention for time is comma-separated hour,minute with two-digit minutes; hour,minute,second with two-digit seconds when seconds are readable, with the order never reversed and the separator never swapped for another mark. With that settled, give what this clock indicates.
11,01
